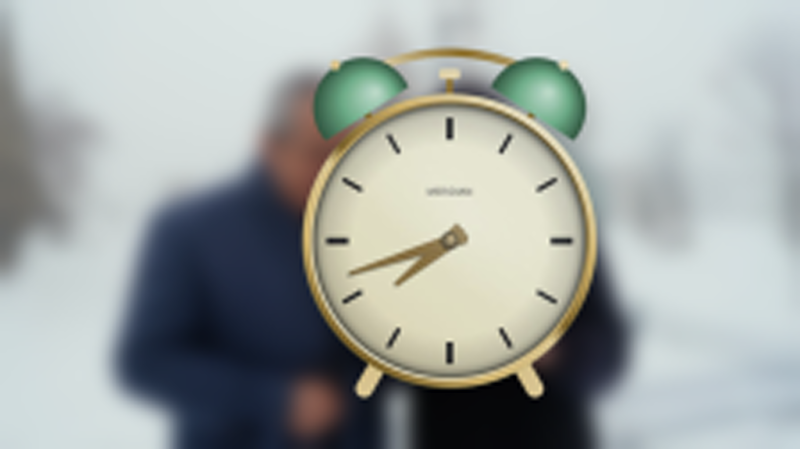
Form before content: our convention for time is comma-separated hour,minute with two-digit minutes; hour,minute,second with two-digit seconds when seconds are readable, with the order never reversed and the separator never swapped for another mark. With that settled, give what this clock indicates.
7,42
